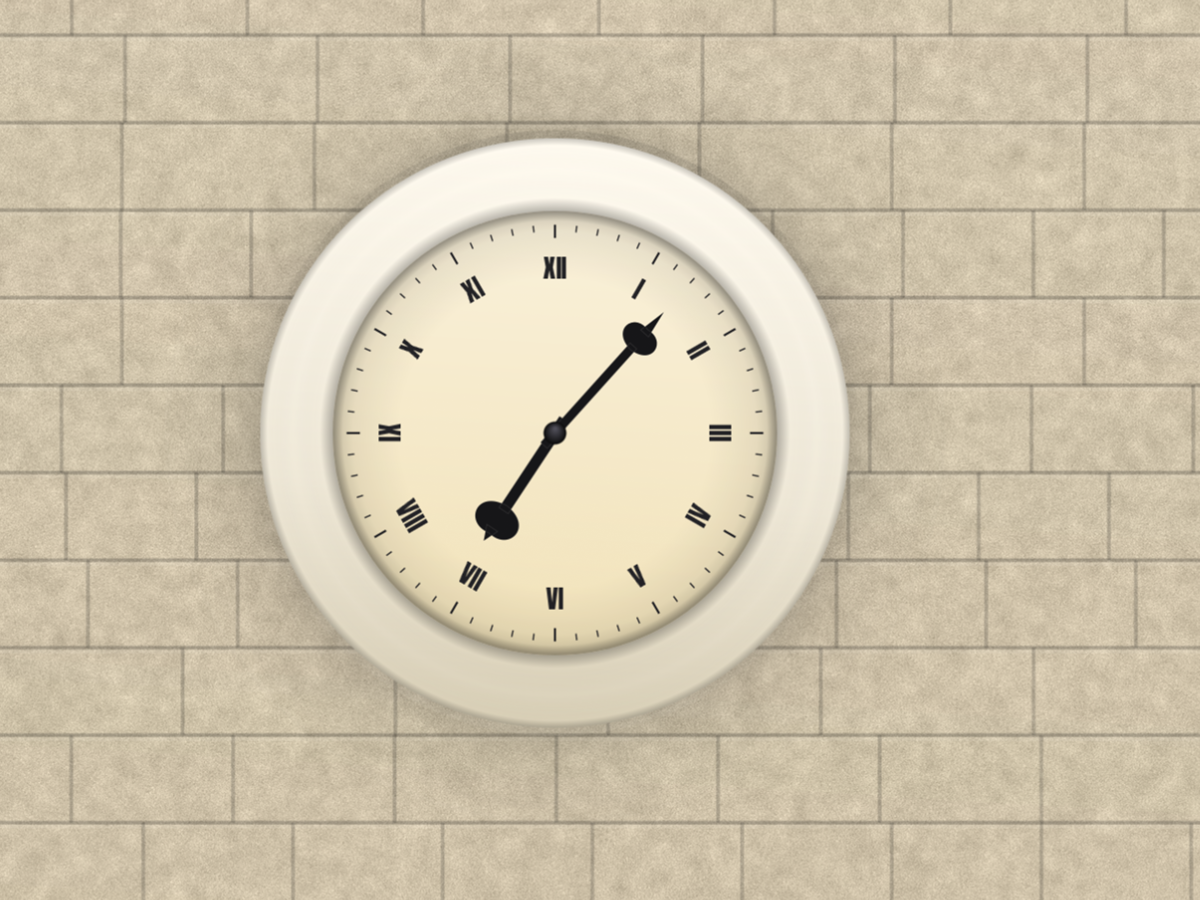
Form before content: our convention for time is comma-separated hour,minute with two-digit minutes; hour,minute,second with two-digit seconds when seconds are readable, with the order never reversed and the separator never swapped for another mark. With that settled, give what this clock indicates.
7,07
